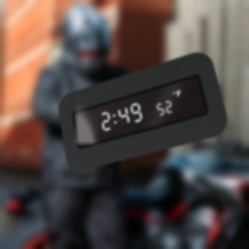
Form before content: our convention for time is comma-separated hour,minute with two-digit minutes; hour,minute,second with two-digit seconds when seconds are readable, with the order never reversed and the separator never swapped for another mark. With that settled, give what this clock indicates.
2,49
